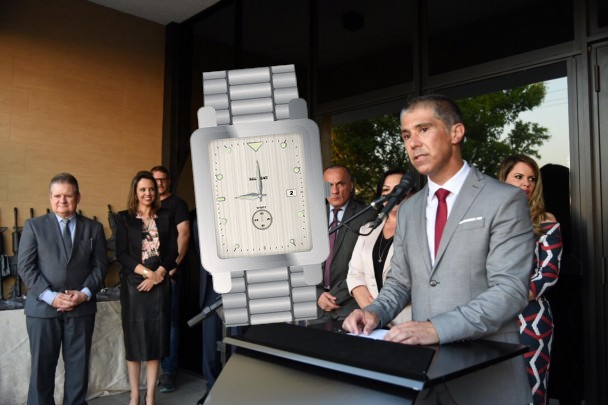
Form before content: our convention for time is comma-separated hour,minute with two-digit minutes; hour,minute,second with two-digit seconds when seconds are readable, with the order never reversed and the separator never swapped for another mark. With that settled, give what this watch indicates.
9,00
